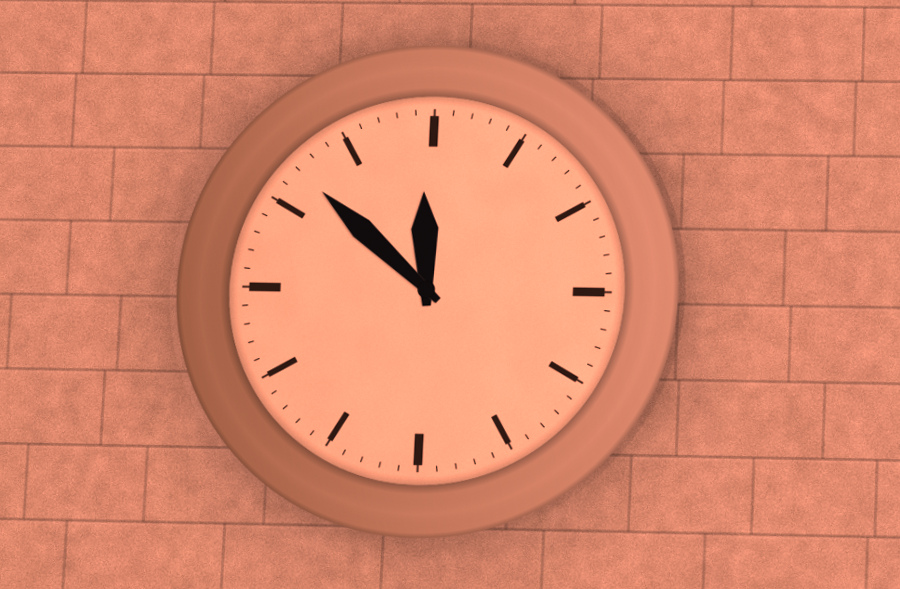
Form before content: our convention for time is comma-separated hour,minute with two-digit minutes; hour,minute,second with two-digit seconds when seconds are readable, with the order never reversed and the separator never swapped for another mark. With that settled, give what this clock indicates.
11,52
